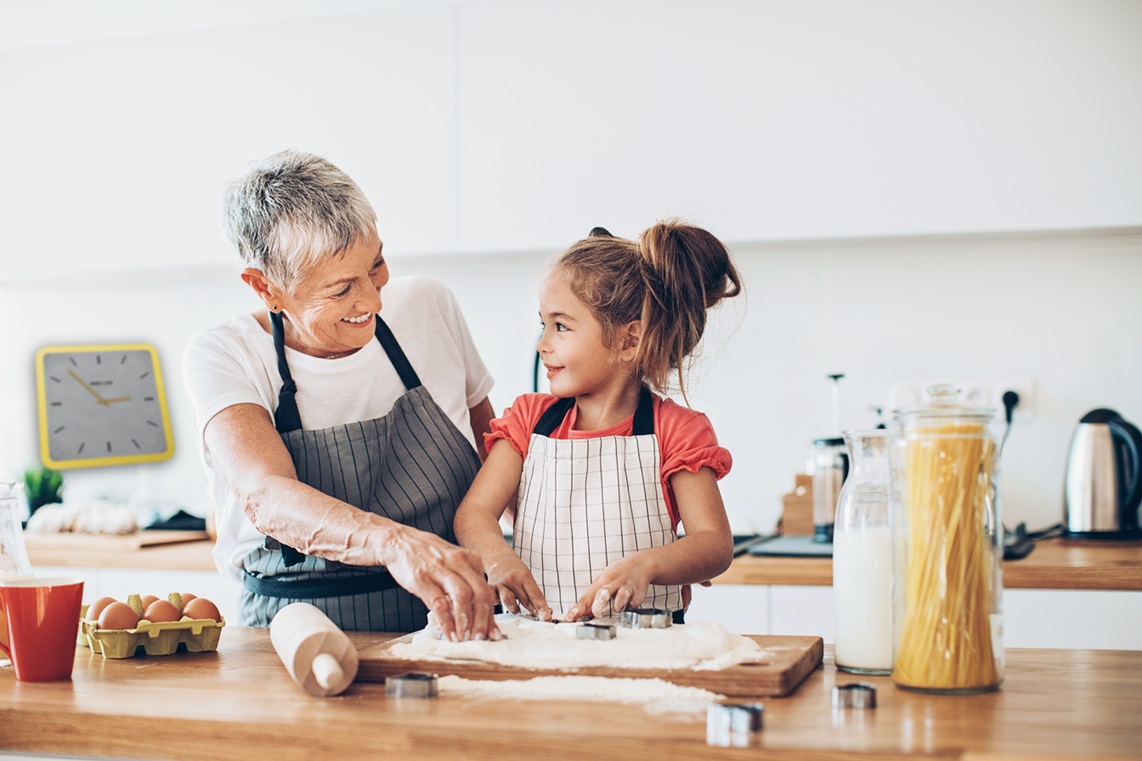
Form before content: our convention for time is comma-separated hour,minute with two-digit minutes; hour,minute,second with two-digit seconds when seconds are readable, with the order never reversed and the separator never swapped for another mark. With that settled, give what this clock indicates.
2,53
